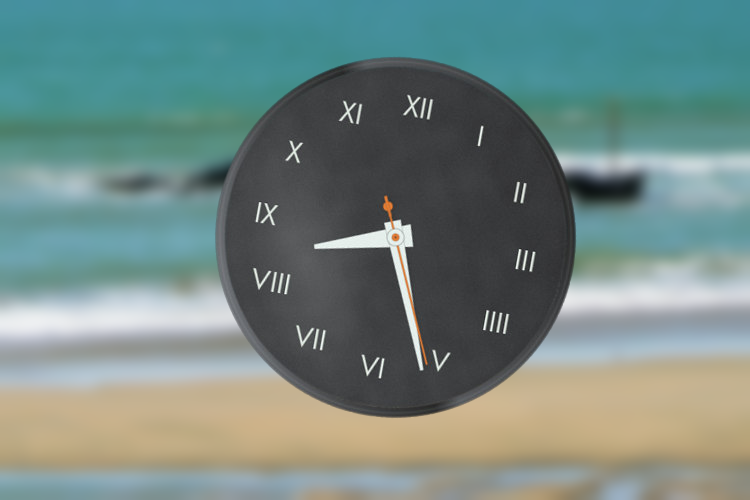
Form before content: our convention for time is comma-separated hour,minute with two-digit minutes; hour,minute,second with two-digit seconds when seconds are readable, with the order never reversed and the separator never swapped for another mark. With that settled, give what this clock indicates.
8,26,26
